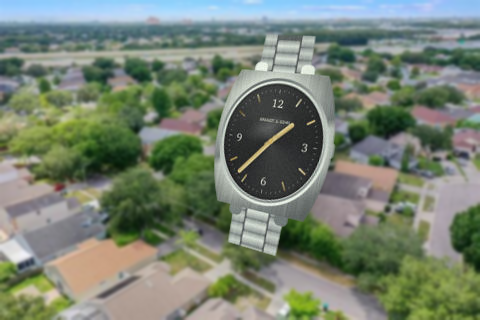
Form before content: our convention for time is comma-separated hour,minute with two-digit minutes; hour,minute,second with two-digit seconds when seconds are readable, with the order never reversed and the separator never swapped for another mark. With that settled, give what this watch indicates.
1,37
